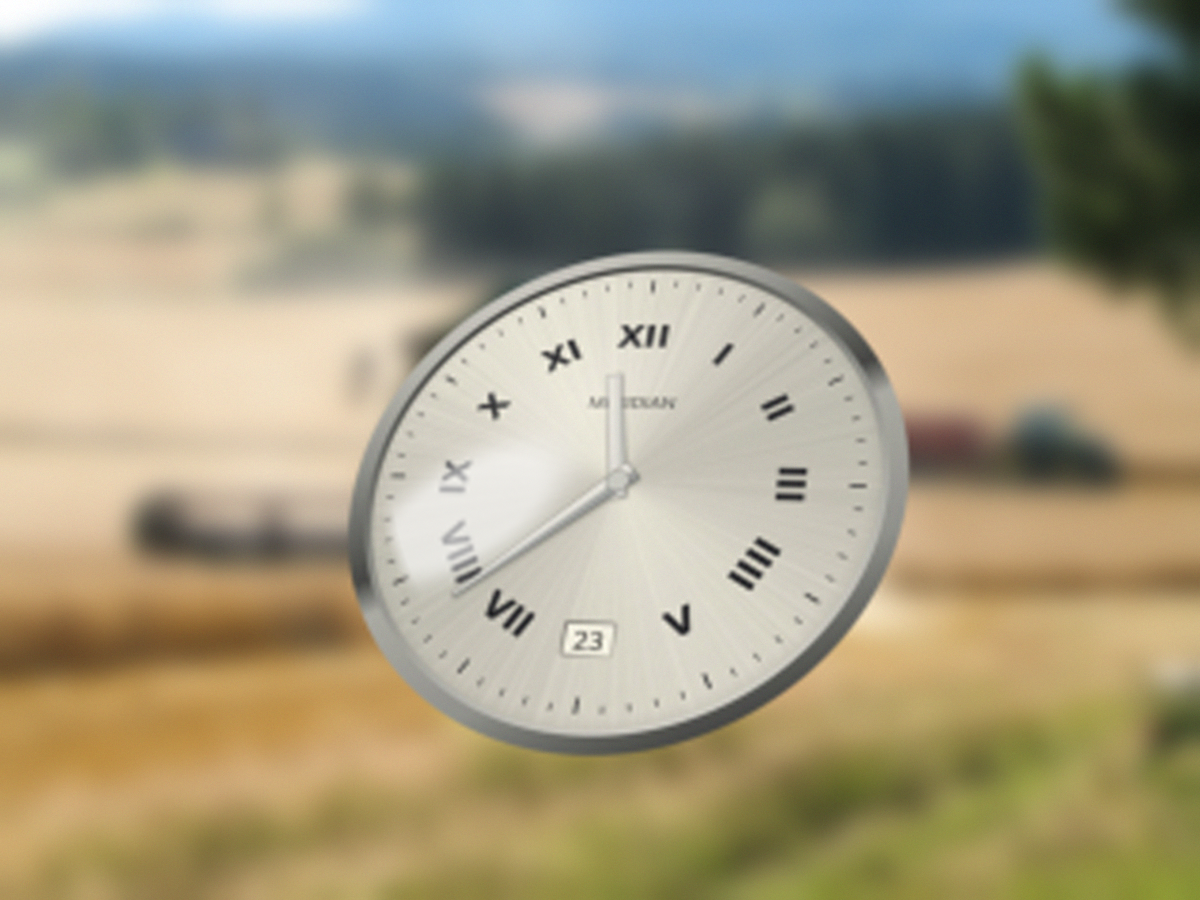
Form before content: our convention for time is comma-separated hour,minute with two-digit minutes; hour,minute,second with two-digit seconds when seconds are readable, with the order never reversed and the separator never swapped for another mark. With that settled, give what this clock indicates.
11,38
